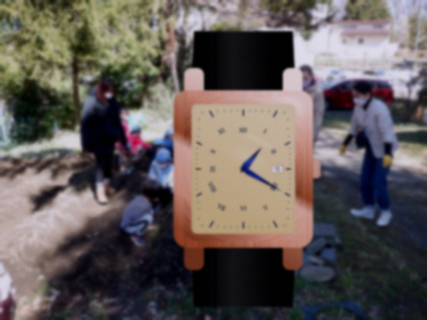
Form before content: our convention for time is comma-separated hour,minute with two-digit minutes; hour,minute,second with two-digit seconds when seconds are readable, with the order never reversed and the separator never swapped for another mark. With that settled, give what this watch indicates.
1,20
